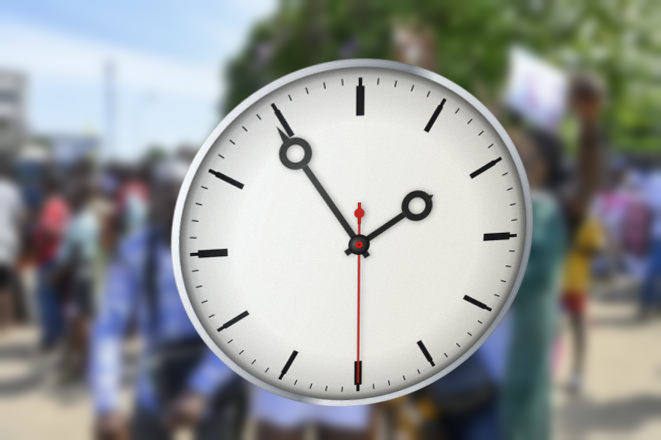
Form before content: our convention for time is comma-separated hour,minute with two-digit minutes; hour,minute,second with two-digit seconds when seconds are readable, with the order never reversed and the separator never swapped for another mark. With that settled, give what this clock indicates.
1,54,30
